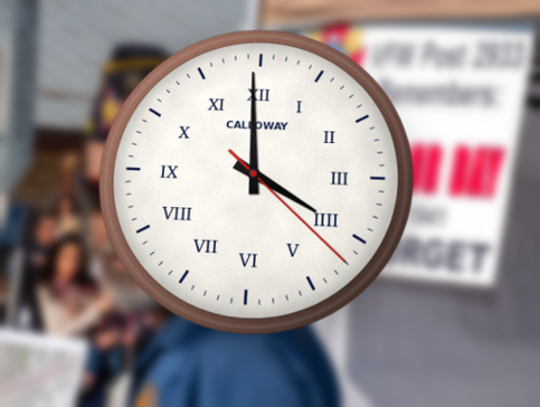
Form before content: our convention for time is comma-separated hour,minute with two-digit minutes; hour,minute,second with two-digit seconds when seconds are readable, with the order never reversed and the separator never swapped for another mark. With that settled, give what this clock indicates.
3,59,22
